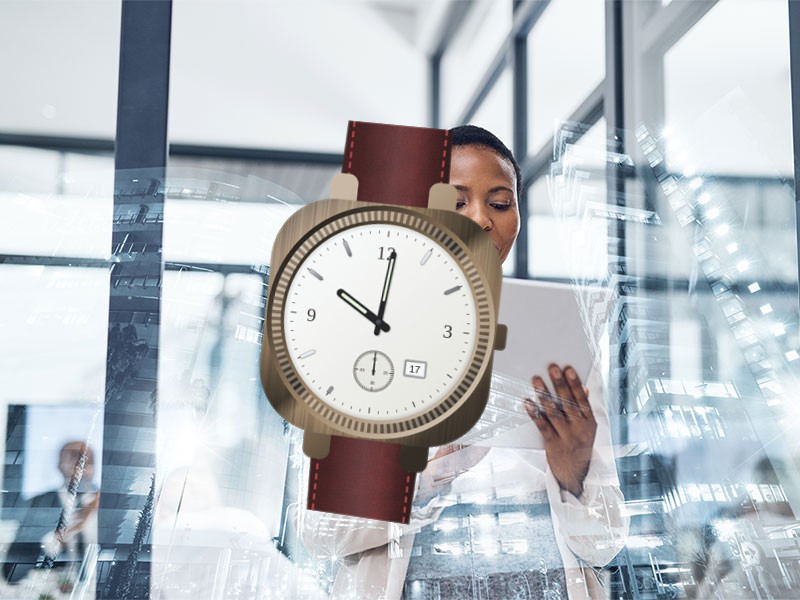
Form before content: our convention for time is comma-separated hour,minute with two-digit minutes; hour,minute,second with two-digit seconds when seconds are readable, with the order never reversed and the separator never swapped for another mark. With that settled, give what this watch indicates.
10,01
